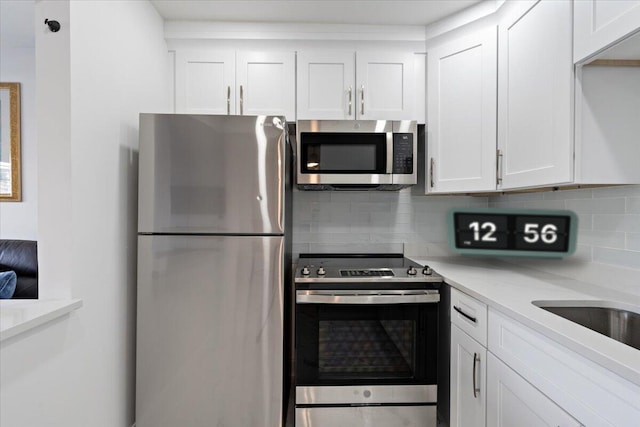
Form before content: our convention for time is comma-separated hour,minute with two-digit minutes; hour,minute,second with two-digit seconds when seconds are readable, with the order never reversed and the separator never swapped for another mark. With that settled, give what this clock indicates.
12,56
